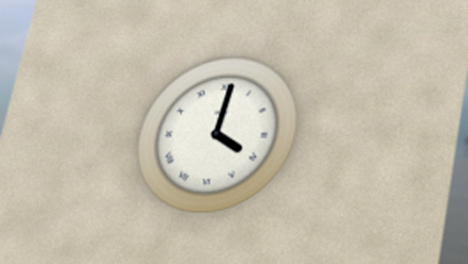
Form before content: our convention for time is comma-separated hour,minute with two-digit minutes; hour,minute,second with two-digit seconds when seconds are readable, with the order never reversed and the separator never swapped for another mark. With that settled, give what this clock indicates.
4,01
